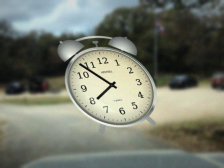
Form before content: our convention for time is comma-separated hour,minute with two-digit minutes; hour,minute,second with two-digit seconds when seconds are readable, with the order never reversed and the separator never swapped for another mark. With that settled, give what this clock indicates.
7,53
